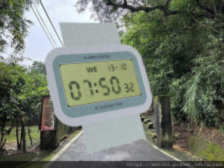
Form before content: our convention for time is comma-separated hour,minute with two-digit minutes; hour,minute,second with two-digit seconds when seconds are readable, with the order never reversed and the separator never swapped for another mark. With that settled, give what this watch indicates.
7,50
